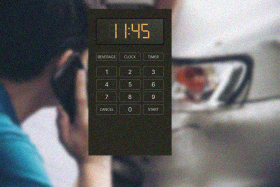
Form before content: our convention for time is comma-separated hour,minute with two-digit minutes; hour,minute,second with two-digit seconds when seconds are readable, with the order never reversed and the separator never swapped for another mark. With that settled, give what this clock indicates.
11,45
